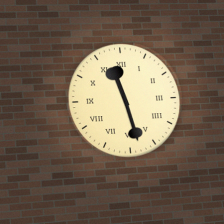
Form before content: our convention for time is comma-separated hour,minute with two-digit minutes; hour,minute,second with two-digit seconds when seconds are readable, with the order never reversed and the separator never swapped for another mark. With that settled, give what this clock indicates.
11,28
